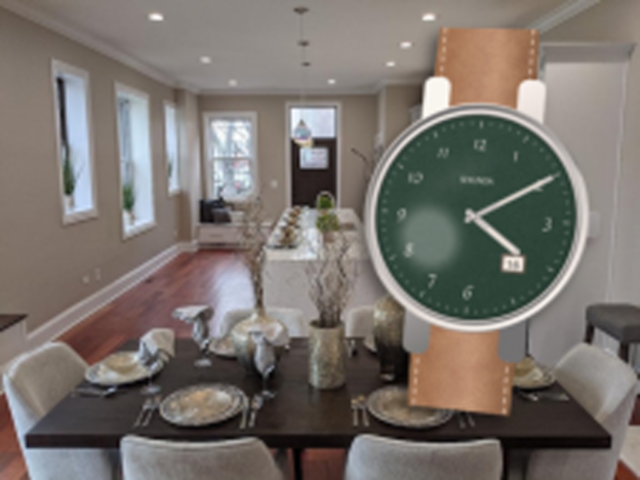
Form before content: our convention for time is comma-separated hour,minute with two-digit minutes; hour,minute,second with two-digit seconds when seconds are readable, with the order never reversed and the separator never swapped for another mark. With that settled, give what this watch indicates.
4,10
